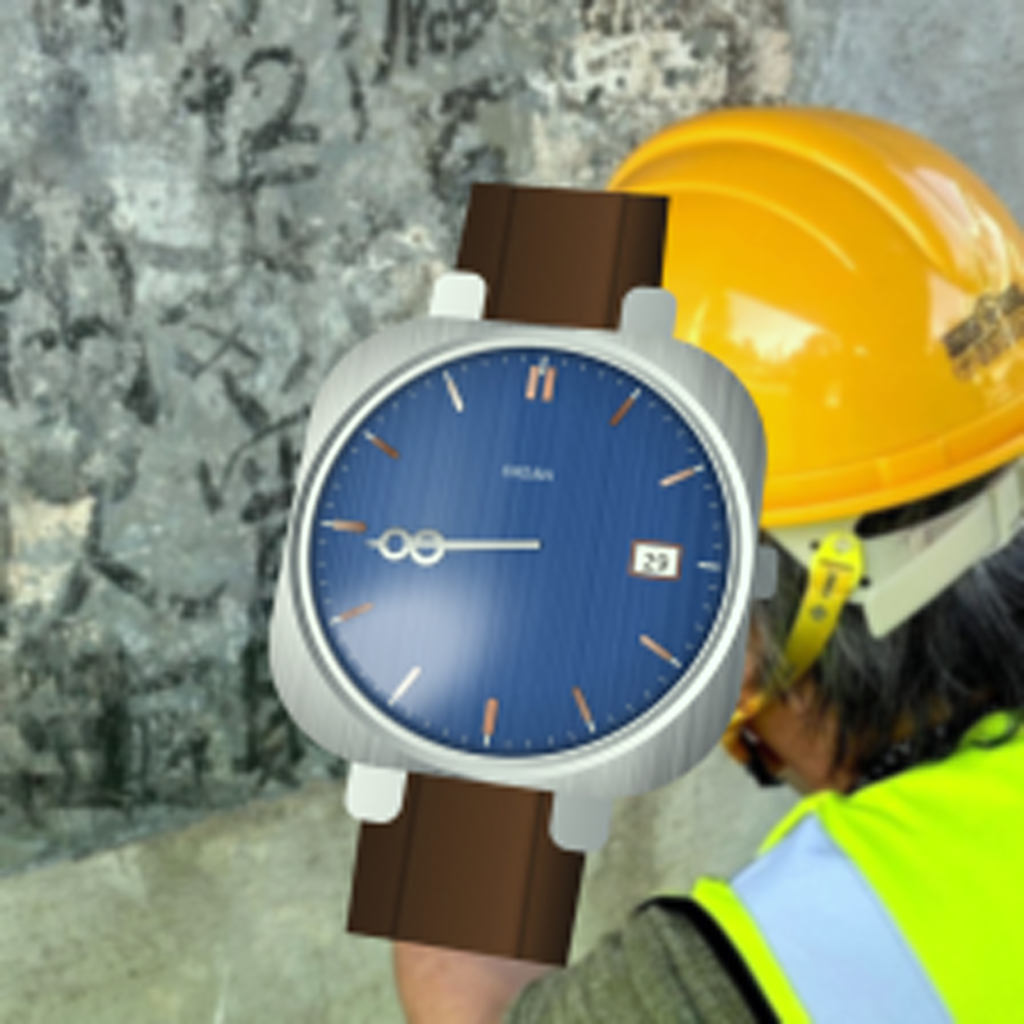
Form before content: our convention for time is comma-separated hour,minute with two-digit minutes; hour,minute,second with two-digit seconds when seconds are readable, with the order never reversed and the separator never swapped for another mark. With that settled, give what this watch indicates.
8,44
